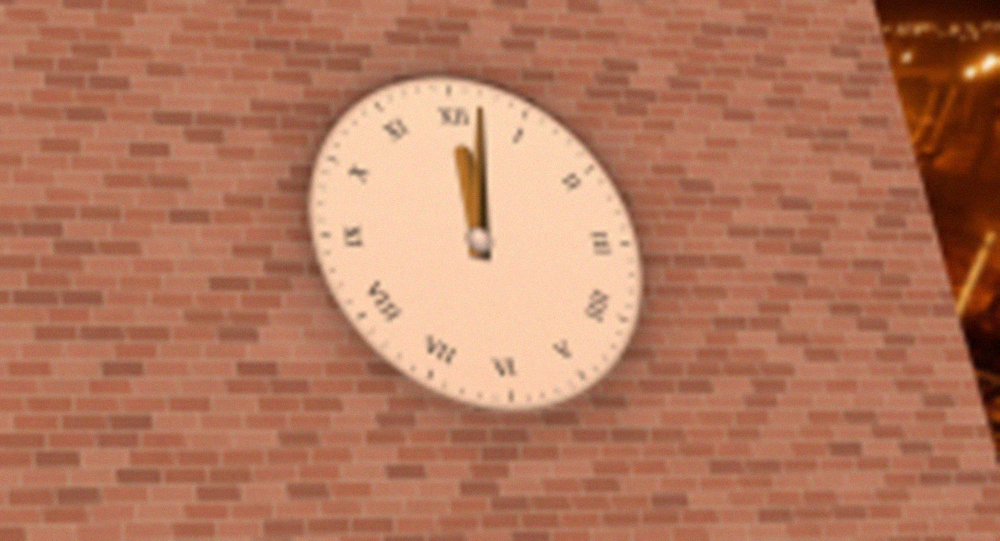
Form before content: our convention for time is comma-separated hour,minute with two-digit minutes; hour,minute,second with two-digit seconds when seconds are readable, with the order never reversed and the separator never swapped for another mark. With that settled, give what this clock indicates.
12,02
